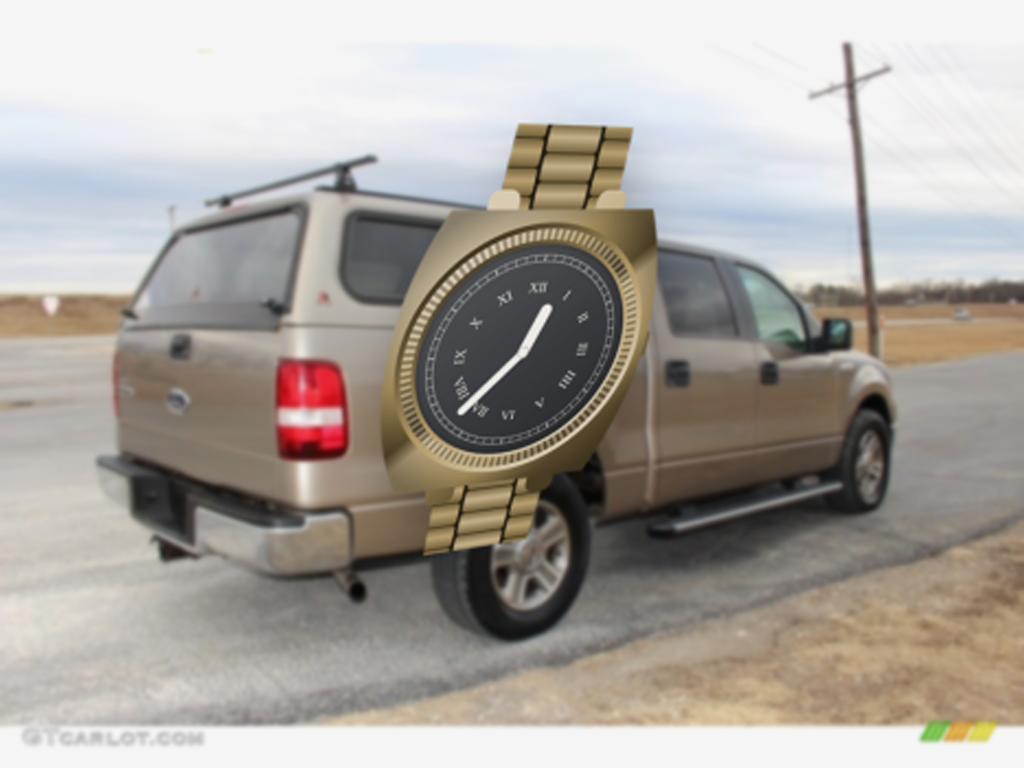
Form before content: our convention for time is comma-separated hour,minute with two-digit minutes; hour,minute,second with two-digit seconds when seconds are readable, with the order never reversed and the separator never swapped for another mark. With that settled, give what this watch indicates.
12,37
